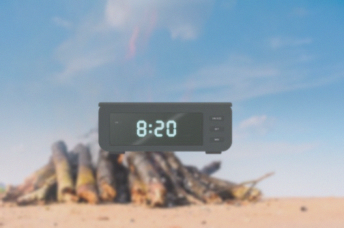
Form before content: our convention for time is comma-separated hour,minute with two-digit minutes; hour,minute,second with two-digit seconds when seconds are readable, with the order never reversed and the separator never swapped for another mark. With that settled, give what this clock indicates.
8,20
